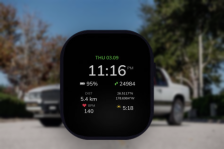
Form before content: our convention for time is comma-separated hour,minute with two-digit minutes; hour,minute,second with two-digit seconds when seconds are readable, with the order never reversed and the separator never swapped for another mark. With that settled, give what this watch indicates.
11,16
